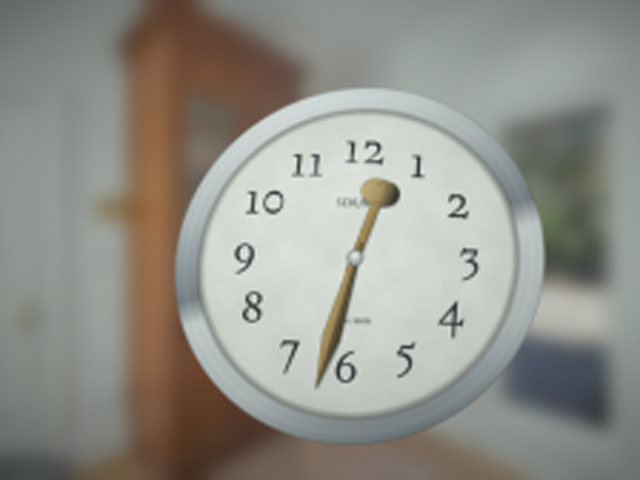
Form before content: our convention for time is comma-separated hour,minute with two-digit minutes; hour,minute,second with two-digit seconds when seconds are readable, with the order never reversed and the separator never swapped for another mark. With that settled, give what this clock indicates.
12,32
